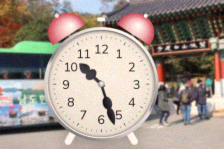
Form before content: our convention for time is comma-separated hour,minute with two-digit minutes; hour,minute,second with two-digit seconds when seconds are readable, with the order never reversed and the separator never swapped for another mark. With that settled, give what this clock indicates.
10,27
